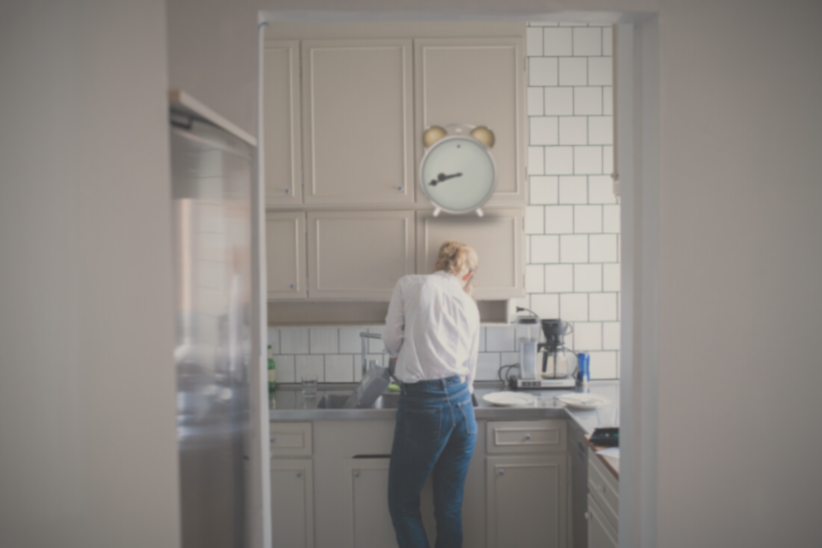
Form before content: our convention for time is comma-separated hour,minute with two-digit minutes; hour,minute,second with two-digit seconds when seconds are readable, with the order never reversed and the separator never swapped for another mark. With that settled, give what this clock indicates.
8,42
